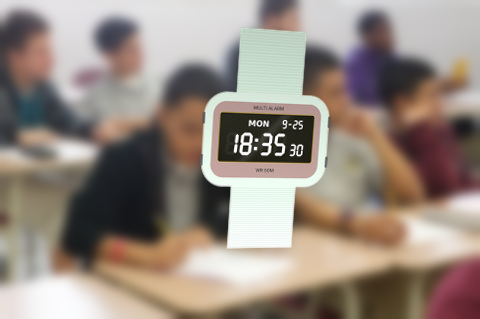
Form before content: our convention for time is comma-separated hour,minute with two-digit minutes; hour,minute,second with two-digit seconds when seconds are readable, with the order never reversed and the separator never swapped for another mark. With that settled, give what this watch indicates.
18,35,30
